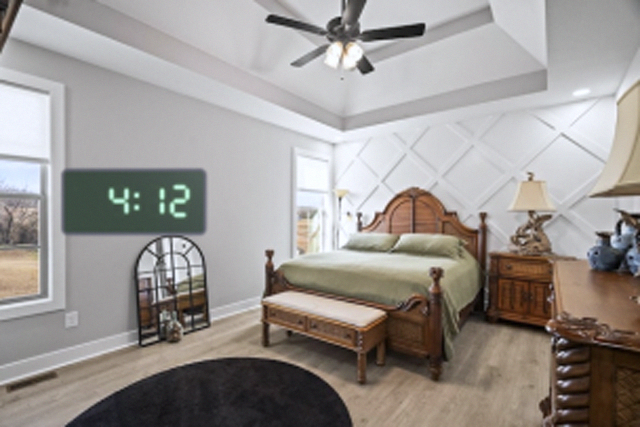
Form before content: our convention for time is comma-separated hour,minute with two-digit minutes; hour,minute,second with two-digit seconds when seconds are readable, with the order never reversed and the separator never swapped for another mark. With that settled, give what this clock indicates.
4,12
